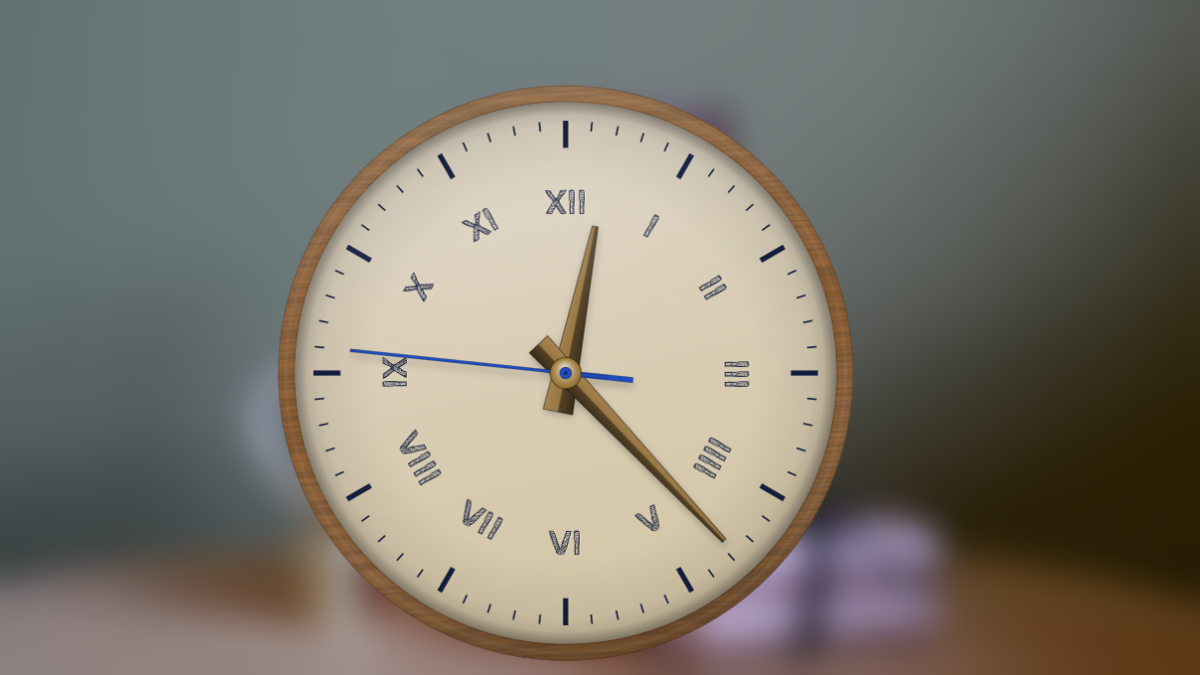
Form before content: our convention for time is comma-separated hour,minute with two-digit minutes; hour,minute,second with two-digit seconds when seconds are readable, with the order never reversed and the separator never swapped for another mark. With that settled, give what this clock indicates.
12,22,46
